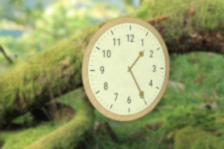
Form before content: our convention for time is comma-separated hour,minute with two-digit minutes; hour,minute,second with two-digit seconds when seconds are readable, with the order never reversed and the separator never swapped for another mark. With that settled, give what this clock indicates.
1,25
